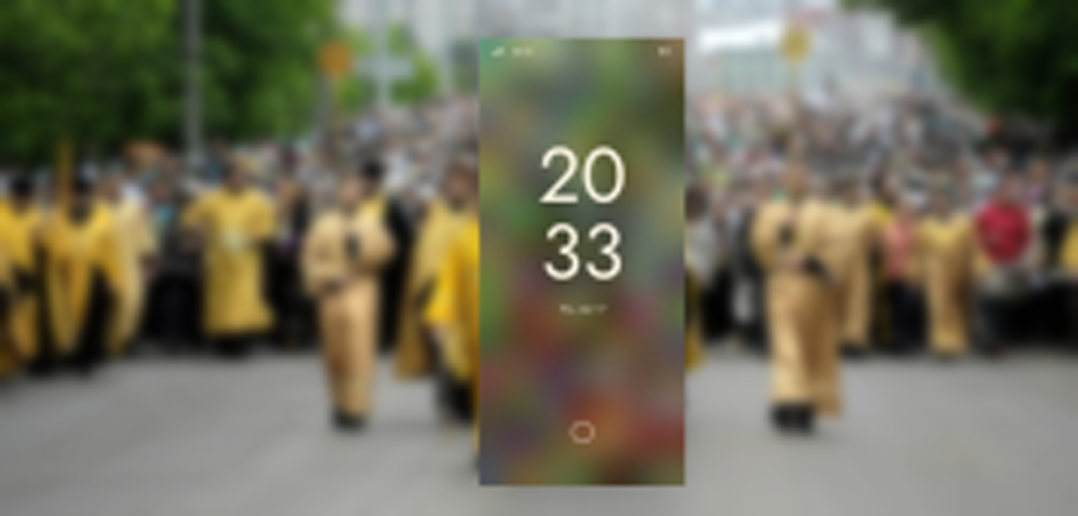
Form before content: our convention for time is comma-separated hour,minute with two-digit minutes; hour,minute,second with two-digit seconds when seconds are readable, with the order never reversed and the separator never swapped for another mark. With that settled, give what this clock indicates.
20,33
